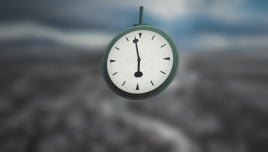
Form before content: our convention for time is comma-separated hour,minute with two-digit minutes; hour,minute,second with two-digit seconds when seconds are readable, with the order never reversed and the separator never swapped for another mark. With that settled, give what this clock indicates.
5,58
